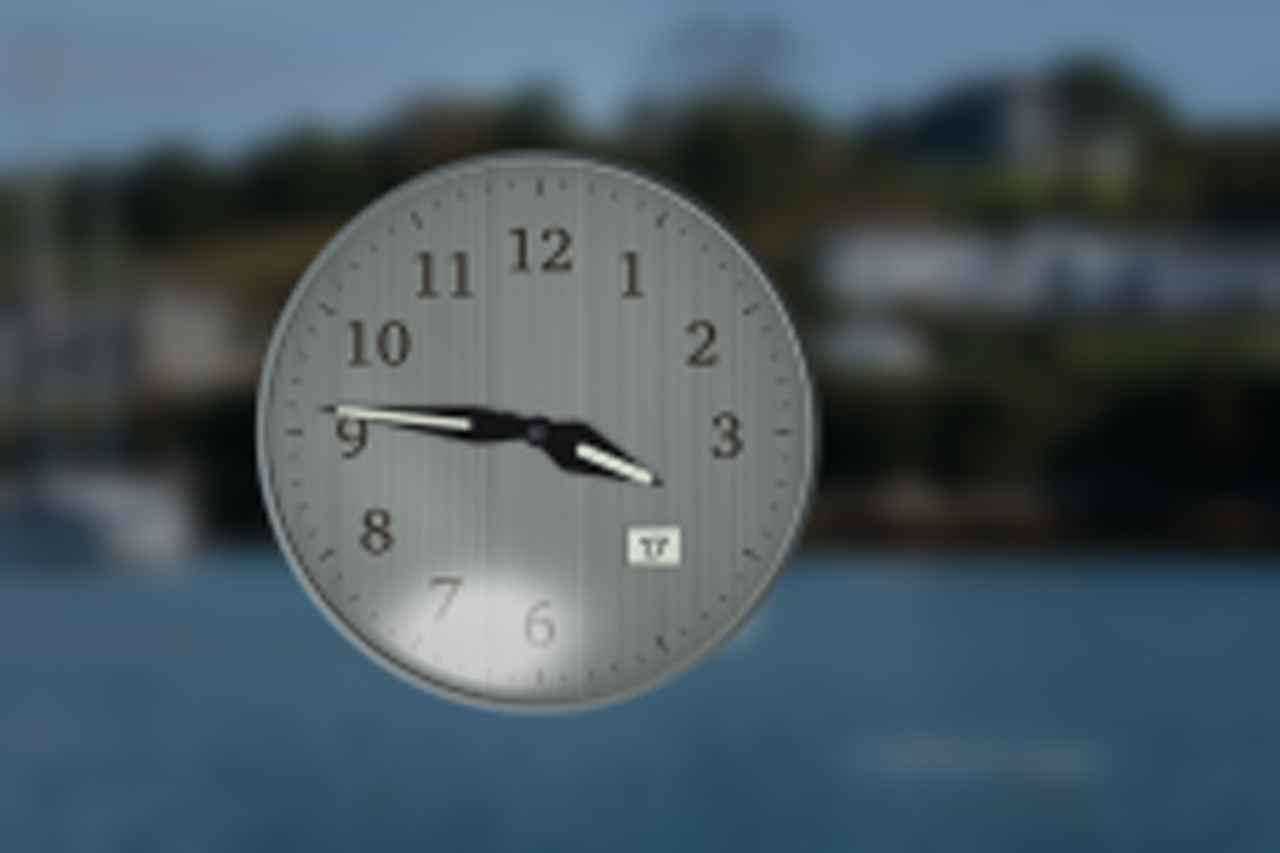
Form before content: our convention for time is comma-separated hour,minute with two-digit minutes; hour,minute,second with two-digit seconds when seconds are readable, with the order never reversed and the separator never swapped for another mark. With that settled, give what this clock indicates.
3,46
